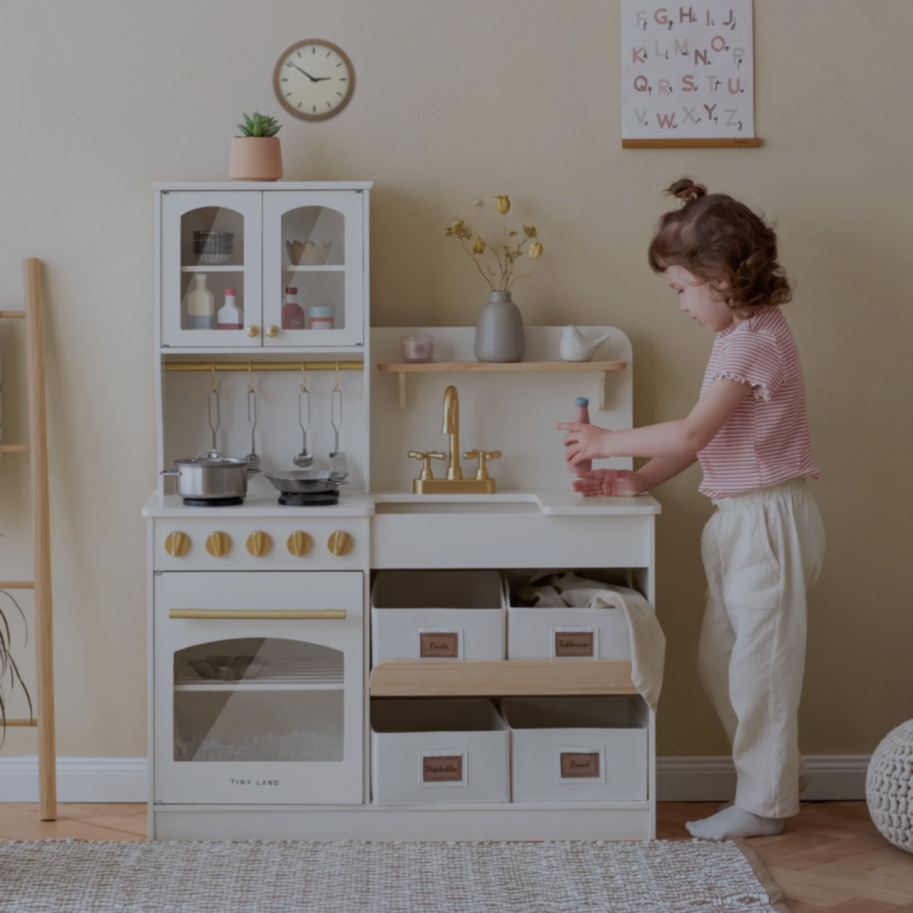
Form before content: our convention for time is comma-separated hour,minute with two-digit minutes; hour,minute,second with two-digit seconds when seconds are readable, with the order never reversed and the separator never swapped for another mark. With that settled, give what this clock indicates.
2,51
